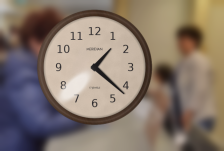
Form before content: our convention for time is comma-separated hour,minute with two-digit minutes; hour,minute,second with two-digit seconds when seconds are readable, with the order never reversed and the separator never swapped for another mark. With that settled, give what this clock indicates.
1,22
